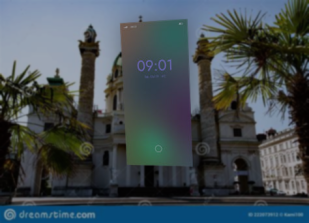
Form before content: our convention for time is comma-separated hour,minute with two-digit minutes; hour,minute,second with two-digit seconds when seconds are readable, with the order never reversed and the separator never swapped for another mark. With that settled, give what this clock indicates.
9,01
